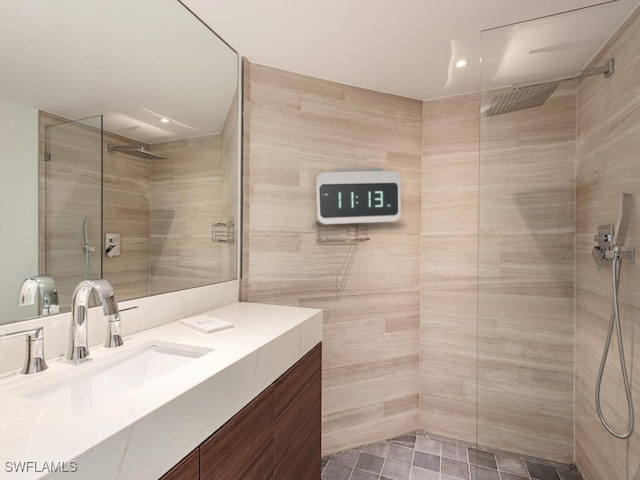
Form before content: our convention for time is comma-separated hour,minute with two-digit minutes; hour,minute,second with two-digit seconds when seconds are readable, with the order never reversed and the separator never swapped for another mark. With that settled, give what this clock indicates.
11,13
